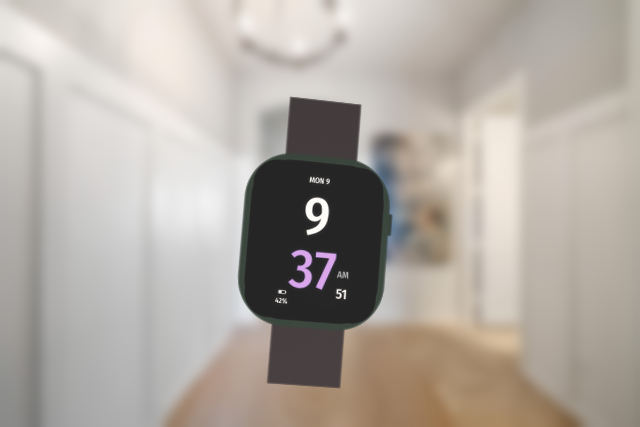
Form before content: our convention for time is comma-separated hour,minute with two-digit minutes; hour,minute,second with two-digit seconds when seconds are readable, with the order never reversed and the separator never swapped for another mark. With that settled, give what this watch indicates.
9,37,51
